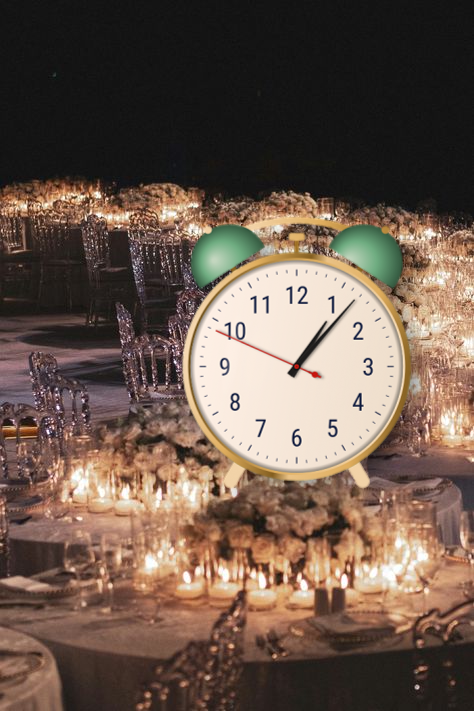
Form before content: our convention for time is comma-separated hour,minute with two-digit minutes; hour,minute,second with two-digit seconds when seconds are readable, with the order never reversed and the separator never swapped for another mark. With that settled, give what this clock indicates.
1,06,49
